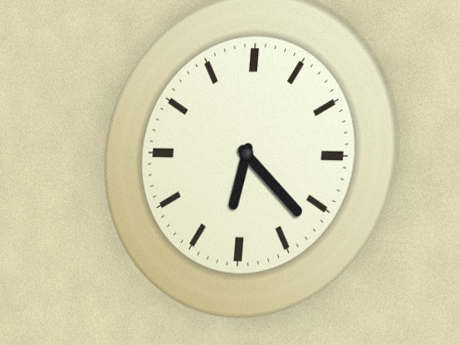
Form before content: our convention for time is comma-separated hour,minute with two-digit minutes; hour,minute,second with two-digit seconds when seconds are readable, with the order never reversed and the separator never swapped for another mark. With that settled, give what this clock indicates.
6,22
